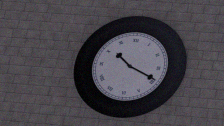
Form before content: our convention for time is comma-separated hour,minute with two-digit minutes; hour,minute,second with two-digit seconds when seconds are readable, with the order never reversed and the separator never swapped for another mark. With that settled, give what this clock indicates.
10,19
